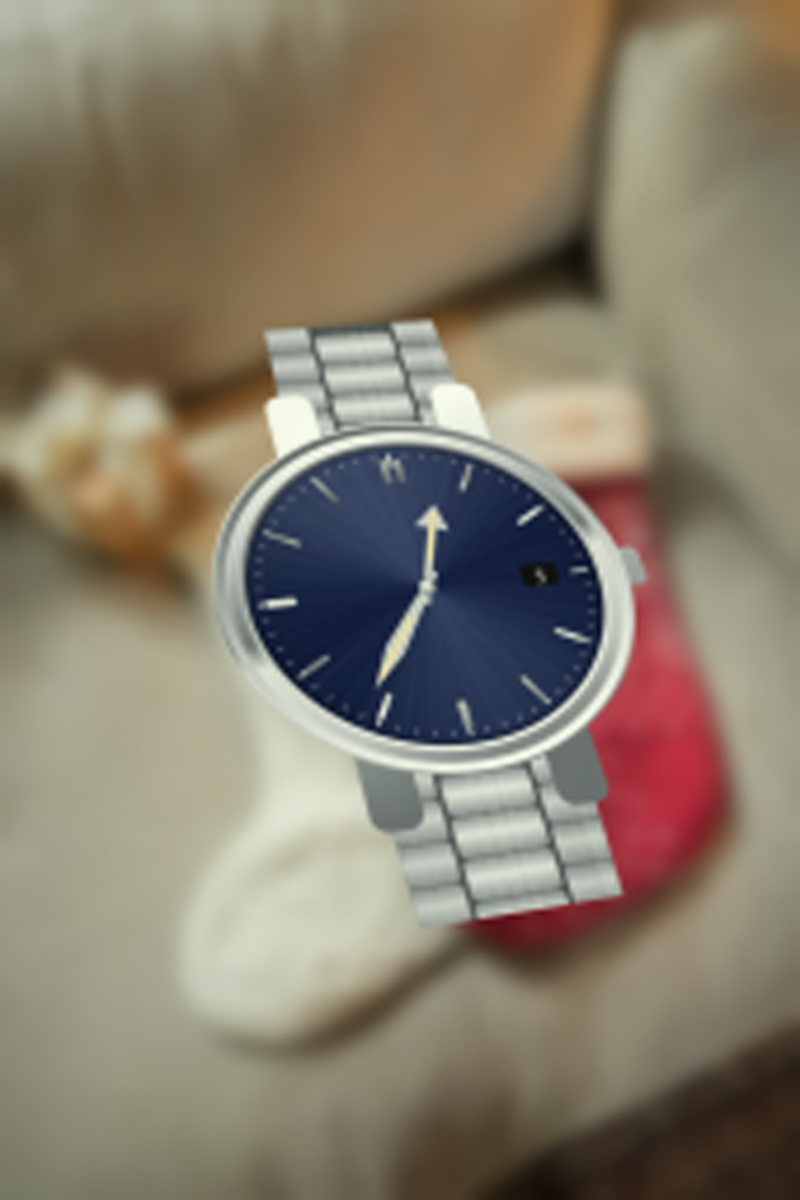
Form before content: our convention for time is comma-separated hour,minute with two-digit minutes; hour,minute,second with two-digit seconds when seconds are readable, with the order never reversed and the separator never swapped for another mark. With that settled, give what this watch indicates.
12,36
